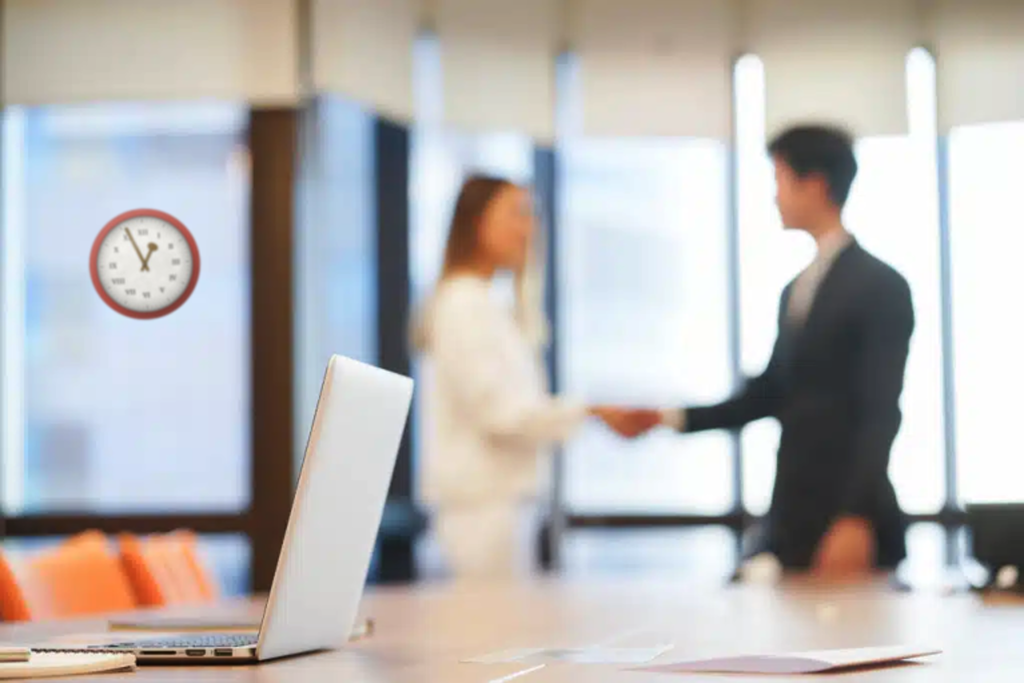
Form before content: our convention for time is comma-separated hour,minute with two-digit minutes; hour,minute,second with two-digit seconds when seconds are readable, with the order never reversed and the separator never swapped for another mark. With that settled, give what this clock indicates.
12,56
